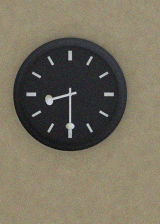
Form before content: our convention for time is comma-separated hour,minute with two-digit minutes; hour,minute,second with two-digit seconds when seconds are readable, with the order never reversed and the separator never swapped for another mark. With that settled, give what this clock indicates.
8,30
